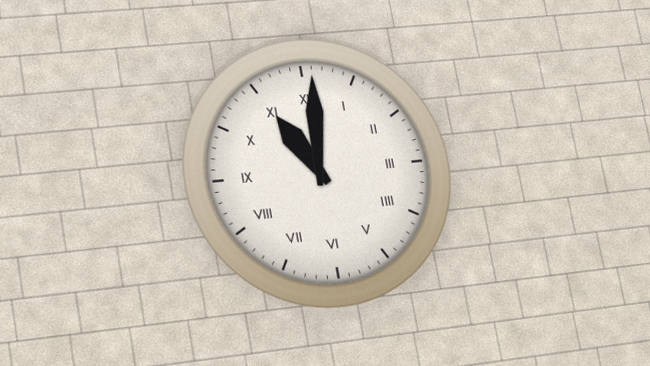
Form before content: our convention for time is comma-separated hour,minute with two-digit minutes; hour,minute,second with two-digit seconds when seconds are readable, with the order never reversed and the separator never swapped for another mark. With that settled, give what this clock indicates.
11,01
